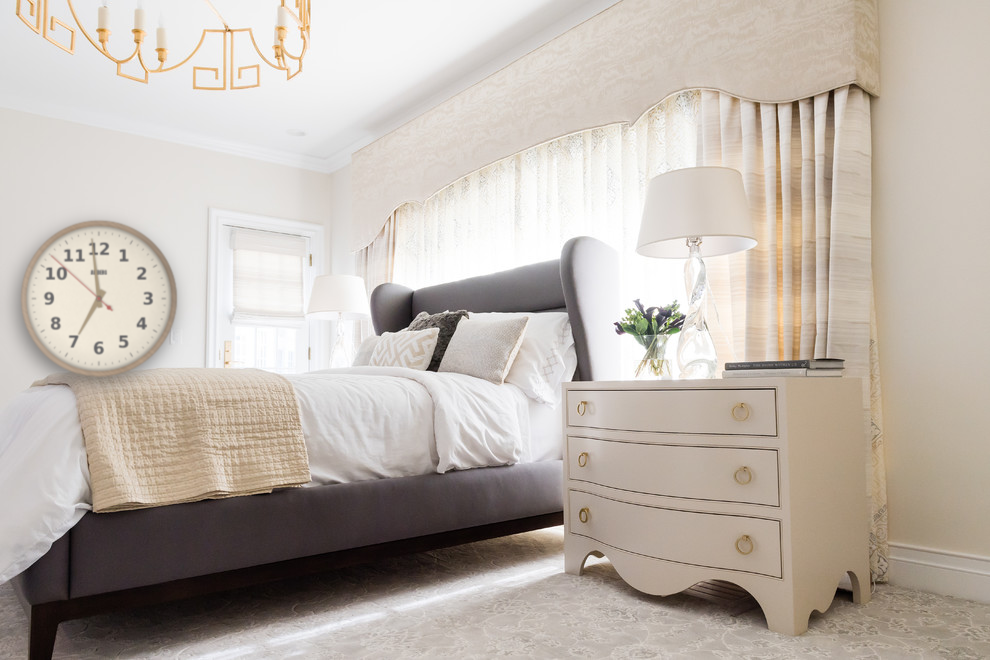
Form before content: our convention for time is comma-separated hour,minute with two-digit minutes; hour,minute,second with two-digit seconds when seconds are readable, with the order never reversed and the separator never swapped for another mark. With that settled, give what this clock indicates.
6,58,52
